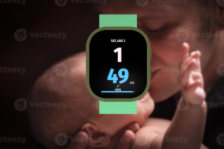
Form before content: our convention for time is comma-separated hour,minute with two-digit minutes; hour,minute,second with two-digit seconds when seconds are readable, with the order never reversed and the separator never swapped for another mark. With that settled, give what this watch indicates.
1,49
